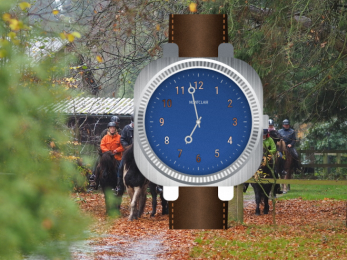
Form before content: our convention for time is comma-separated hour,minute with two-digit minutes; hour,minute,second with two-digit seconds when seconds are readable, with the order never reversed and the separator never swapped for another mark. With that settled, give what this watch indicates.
6,58
